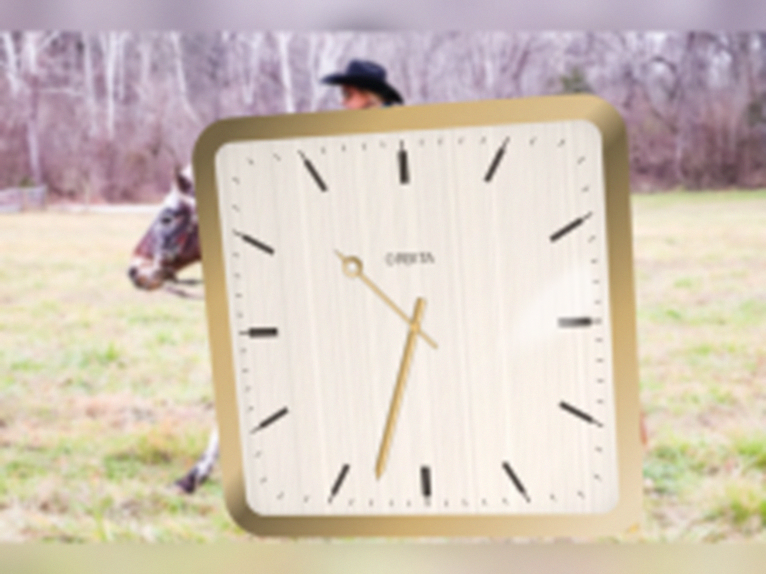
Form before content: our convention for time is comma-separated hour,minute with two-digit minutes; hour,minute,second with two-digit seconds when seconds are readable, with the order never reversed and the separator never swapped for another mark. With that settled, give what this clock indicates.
10,33
